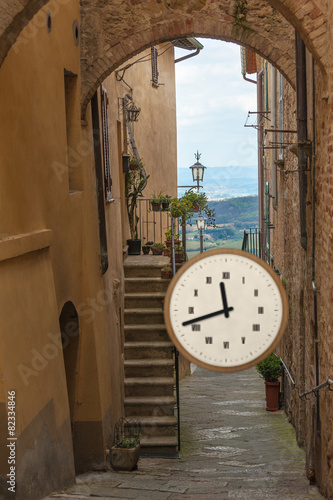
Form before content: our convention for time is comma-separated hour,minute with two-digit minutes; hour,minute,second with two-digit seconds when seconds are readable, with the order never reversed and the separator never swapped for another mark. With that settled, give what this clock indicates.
11,42
